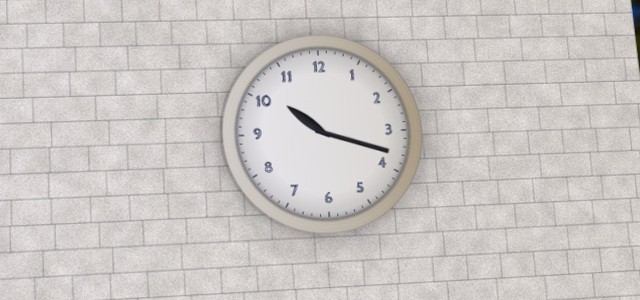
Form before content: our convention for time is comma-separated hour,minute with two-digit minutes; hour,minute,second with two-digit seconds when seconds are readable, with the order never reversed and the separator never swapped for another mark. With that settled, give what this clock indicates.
10,18
